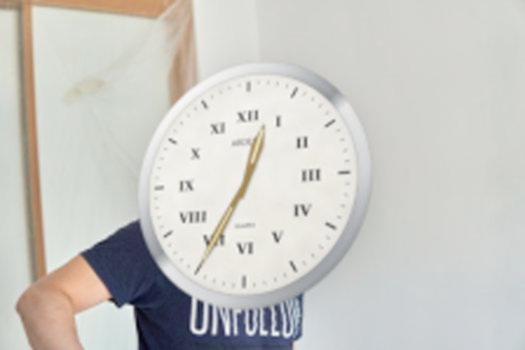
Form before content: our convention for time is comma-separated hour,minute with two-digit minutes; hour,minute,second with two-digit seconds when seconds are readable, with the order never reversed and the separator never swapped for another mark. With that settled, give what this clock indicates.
12,35
